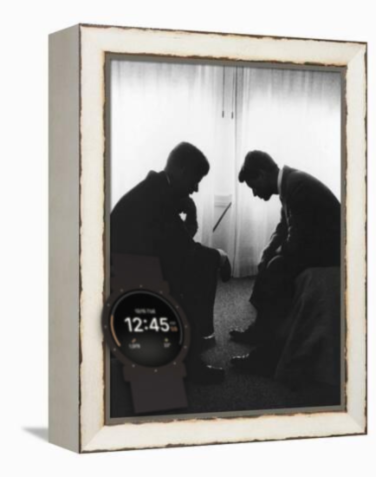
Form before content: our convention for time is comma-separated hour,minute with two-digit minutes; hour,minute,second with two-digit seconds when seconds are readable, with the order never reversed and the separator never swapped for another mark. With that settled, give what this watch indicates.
12,45
